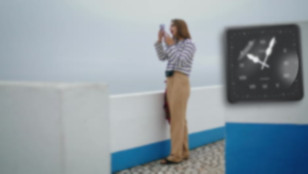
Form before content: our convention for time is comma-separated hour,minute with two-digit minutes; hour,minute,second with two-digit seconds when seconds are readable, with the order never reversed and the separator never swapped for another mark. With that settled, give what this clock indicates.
10,04
